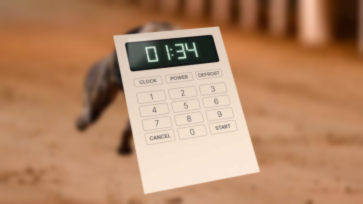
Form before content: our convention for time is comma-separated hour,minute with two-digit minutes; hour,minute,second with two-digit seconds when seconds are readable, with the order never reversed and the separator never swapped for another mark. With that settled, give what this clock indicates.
1,34
